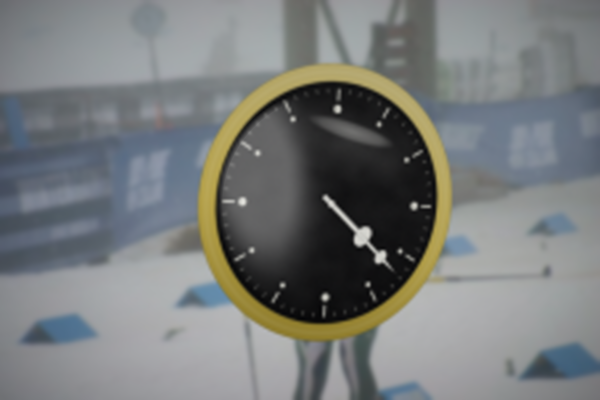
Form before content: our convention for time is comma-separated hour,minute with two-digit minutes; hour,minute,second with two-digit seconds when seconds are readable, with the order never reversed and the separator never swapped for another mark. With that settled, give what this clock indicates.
4,22
